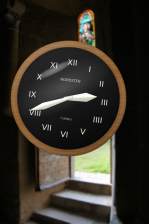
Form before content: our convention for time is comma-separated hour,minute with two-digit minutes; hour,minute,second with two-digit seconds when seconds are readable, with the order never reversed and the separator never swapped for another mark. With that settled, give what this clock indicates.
2,41
